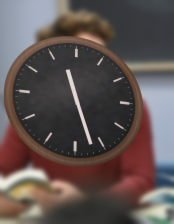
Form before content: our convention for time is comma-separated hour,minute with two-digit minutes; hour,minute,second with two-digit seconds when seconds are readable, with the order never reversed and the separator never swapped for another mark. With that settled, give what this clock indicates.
11,27
